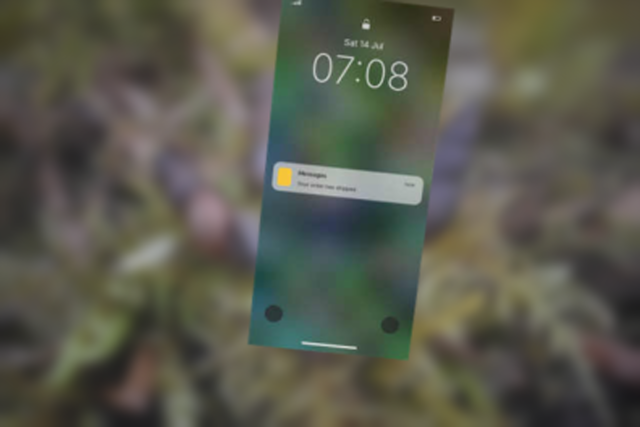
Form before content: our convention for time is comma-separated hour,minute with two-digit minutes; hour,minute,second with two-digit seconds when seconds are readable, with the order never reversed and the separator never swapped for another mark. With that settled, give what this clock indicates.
7,08
